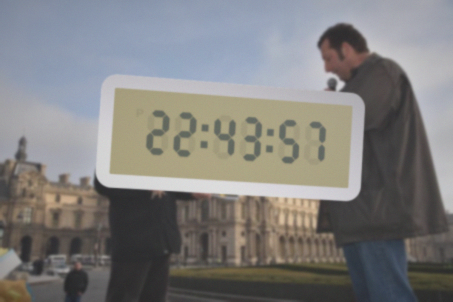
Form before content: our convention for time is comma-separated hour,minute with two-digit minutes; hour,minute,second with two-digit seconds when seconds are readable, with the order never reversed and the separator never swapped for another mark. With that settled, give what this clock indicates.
22,43,57
